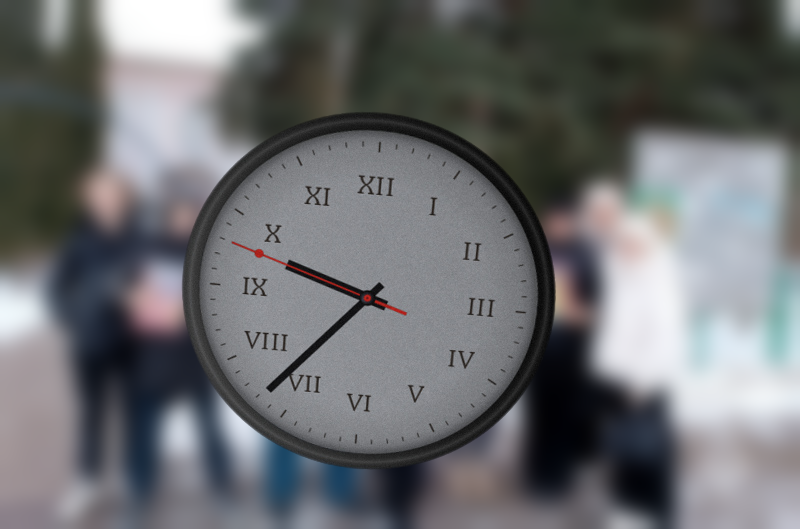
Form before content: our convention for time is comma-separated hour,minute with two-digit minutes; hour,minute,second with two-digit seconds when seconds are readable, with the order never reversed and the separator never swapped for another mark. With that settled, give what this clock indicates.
9,36,48
